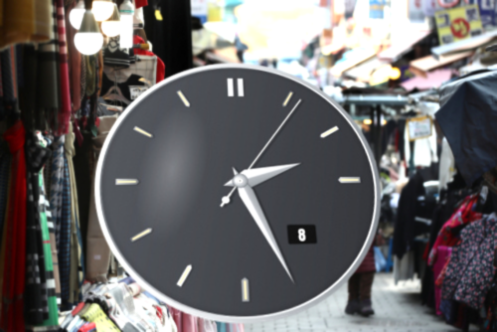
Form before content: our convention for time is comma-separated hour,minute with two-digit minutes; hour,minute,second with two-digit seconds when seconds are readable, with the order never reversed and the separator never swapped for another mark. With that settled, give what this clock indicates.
2,26,06
